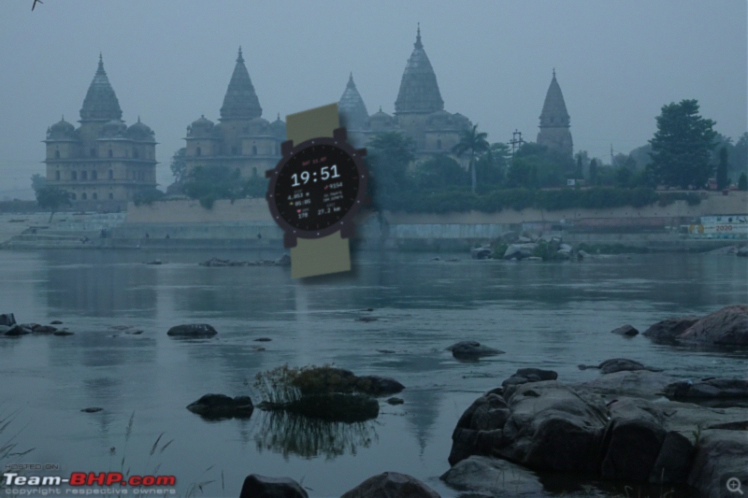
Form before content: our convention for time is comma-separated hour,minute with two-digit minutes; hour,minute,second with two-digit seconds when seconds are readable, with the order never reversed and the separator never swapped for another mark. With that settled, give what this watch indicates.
19,51
